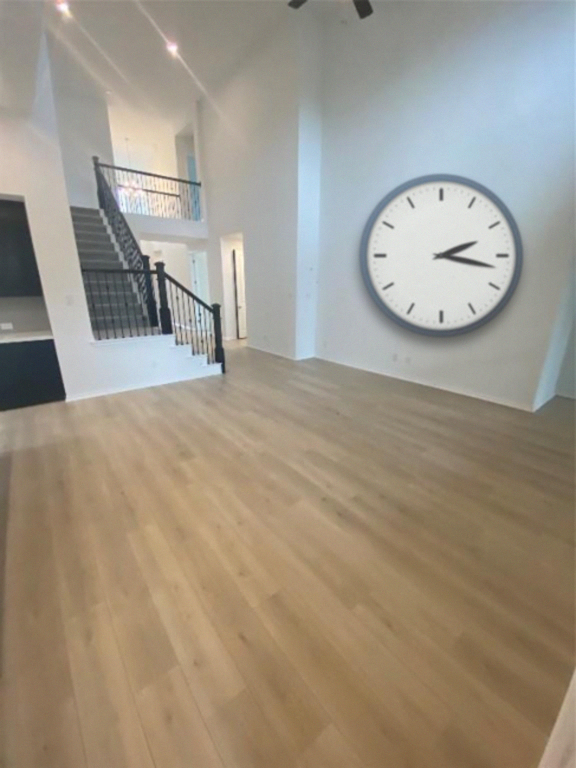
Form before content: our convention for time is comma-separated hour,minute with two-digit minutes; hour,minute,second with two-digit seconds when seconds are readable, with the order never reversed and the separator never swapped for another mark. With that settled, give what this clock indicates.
2,17
